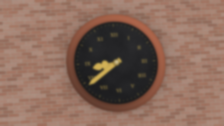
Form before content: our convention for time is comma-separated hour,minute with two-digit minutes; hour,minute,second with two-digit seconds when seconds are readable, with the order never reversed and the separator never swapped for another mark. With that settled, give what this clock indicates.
8,39
